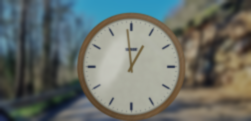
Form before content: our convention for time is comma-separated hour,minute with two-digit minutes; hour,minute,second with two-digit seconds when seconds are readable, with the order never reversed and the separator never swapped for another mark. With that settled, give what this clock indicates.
12,59
